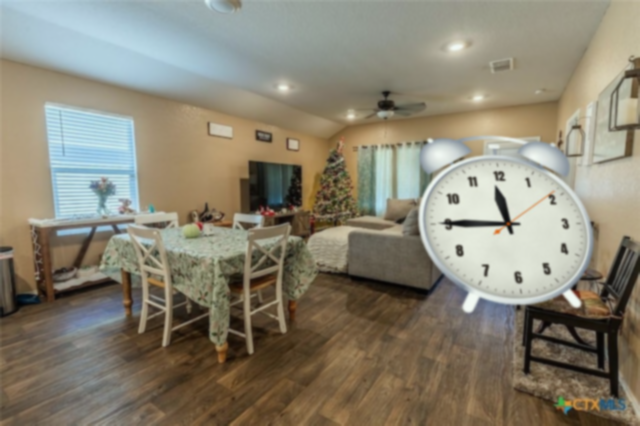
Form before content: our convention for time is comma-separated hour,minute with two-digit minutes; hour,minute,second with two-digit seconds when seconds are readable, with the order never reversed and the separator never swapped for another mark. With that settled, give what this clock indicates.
11,45,09
